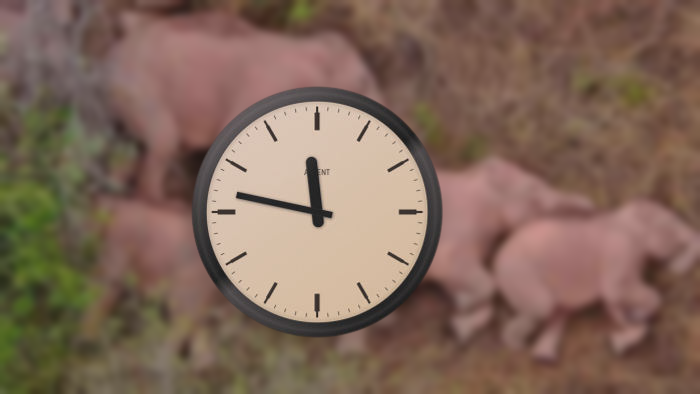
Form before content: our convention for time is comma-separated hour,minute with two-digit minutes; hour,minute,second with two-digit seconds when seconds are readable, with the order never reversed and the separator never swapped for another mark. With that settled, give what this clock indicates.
11,47
